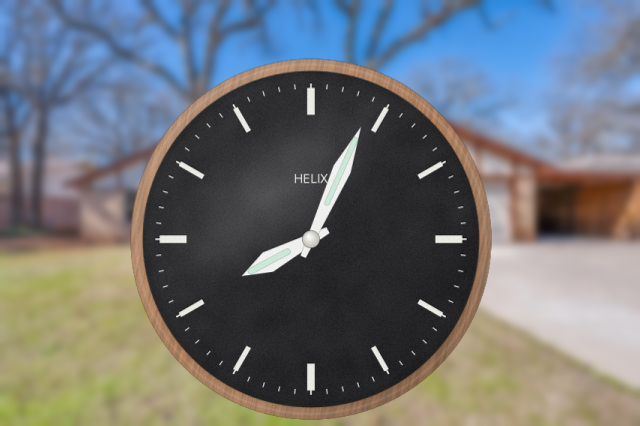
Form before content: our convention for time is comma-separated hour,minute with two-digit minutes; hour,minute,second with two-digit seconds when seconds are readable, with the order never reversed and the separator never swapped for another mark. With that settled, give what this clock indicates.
8,04
